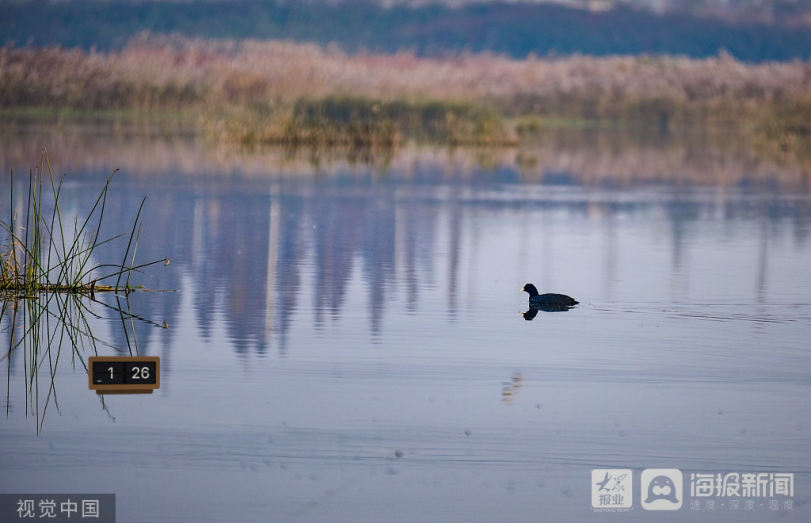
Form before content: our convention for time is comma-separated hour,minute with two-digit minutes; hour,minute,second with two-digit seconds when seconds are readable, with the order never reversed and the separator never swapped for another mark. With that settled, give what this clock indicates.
1,26
